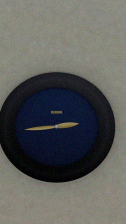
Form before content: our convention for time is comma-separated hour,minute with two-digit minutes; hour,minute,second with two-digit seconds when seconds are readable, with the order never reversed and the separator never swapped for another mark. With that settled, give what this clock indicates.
2,44
